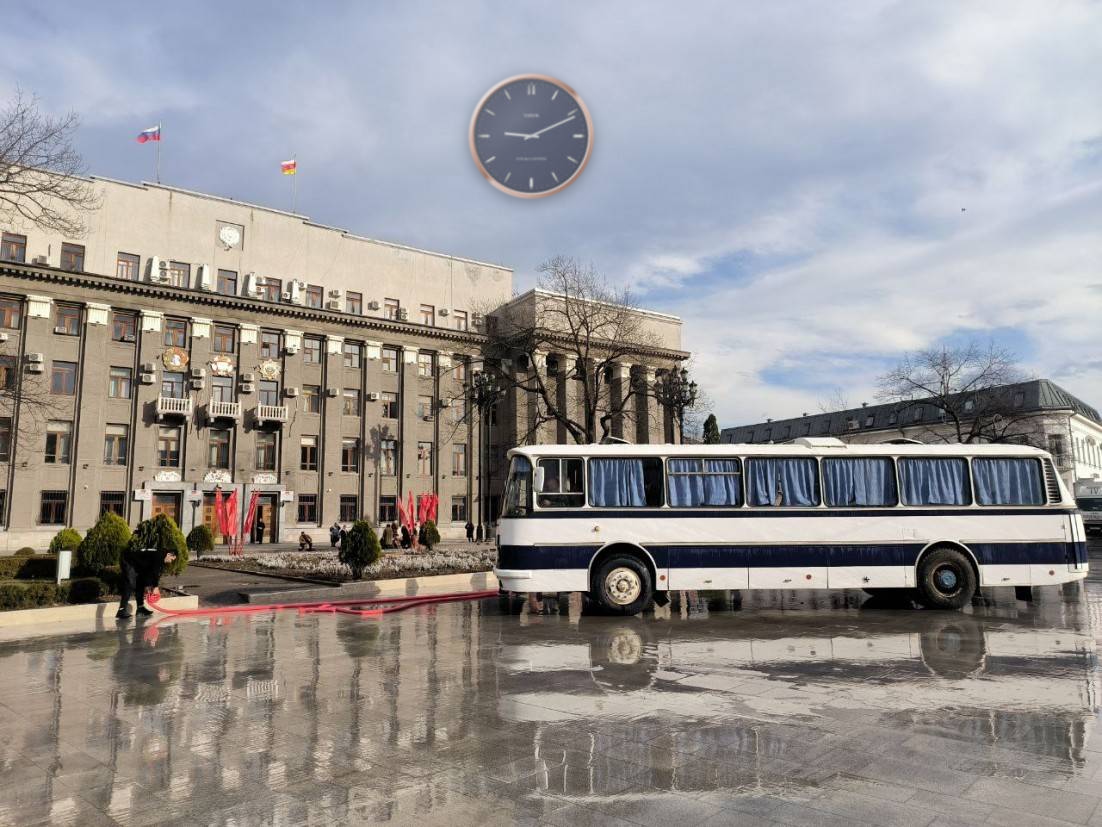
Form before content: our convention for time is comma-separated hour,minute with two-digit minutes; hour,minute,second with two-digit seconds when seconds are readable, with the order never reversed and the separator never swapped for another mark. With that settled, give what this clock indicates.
9,11
